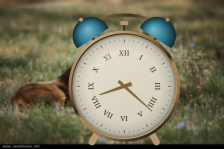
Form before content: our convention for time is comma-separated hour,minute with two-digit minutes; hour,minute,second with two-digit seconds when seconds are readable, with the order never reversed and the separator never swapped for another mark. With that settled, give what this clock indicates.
8,22
